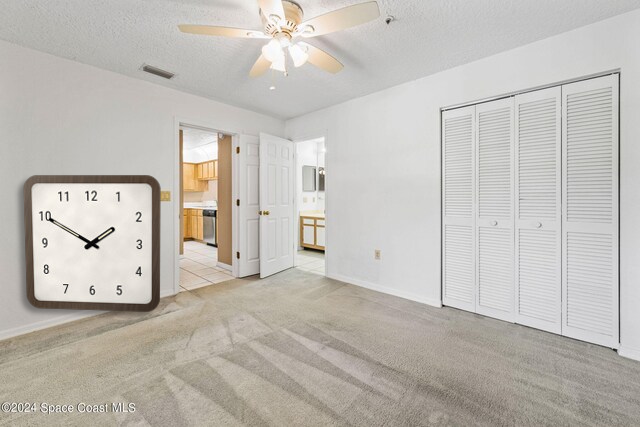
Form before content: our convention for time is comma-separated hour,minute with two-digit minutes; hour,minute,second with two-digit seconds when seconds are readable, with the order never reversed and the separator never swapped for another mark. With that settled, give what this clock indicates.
1,50
